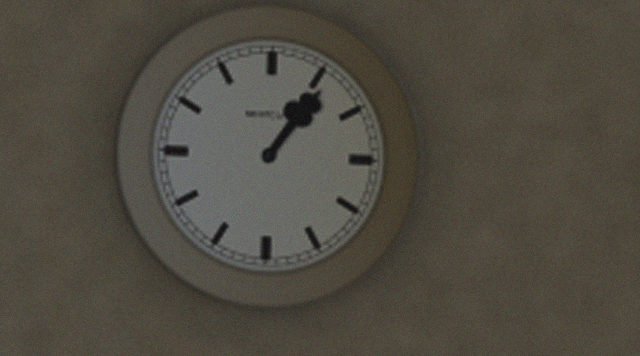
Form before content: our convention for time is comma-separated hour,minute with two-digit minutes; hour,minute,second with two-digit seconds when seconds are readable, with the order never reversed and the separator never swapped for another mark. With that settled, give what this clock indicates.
1,06
